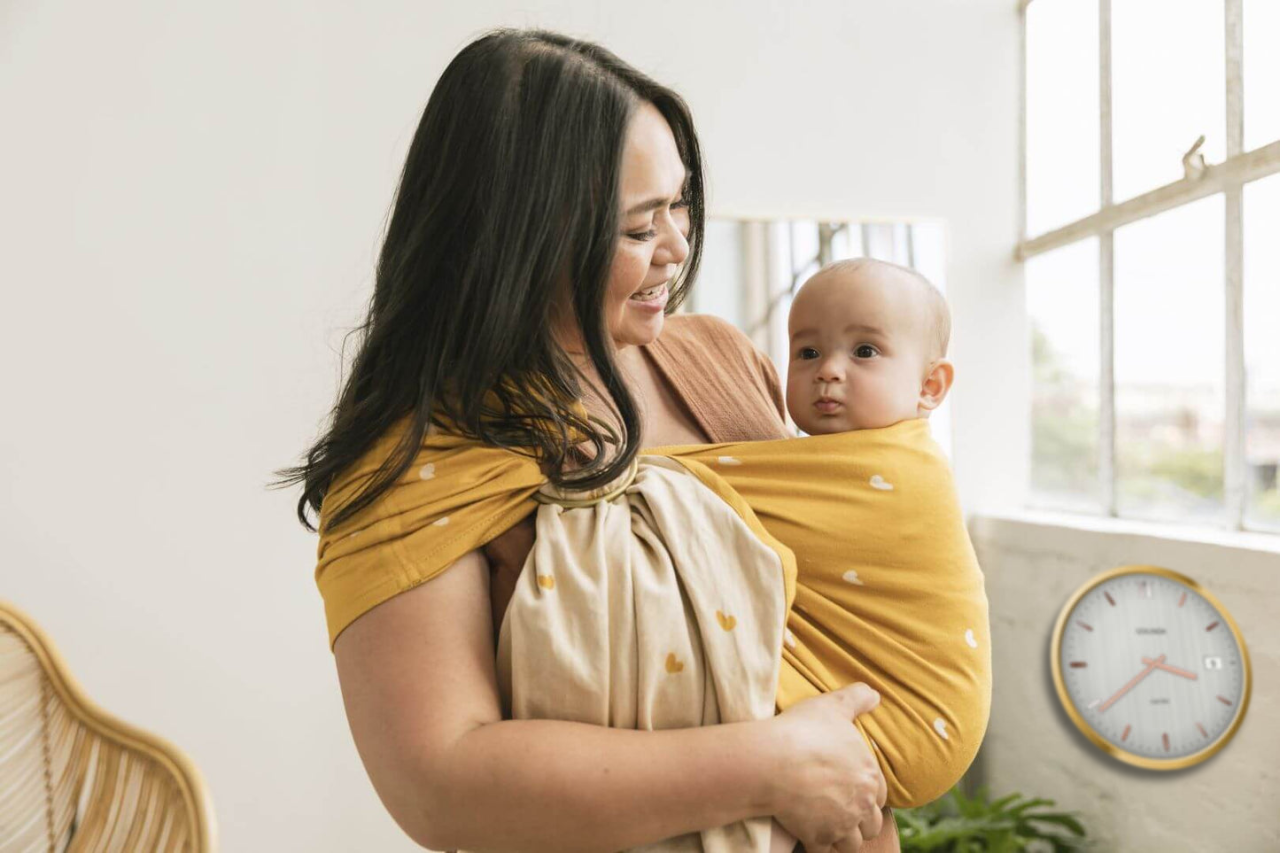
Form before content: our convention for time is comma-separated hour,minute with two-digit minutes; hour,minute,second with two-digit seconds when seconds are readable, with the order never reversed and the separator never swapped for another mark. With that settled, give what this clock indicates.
3,39
